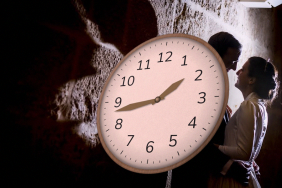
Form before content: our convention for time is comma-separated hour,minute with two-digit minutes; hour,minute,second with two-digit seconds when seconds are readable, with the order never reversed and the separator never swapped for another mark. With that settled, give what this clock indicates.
1,43
